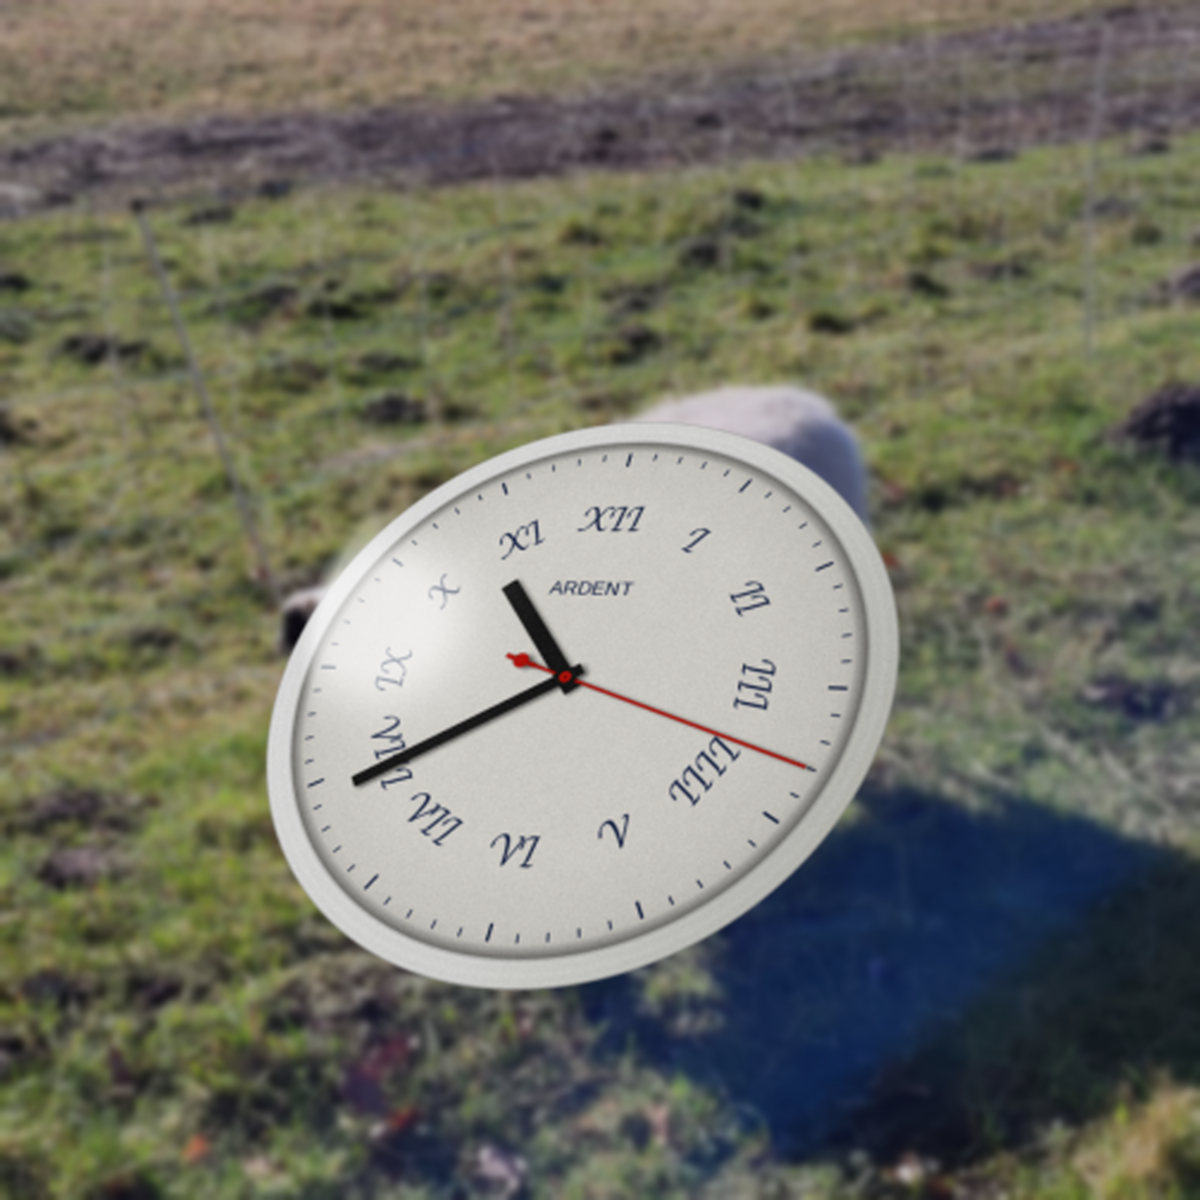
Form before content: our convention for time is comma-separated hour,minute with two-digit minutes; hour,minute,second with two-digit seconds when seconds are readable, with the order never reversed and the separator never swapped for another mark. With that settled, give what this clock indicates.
10,39,18
